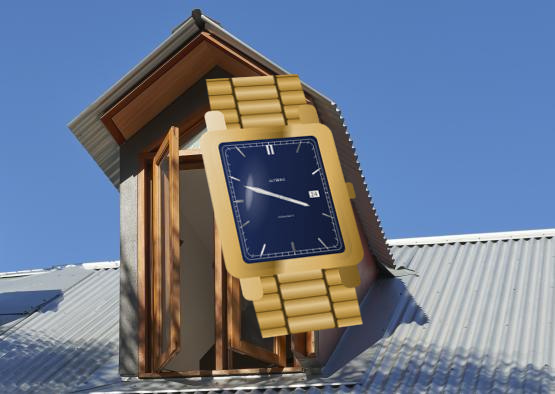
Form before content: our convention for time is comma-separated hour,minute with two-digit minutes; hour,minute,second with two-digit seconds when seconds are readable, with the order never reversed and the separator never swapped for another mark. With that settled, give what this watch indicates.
3,49
